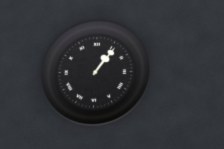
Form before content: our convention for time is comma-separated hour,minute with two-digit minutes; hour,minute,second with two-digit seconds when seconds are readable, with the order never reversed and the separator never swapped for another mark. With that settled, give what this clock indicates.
1,06
